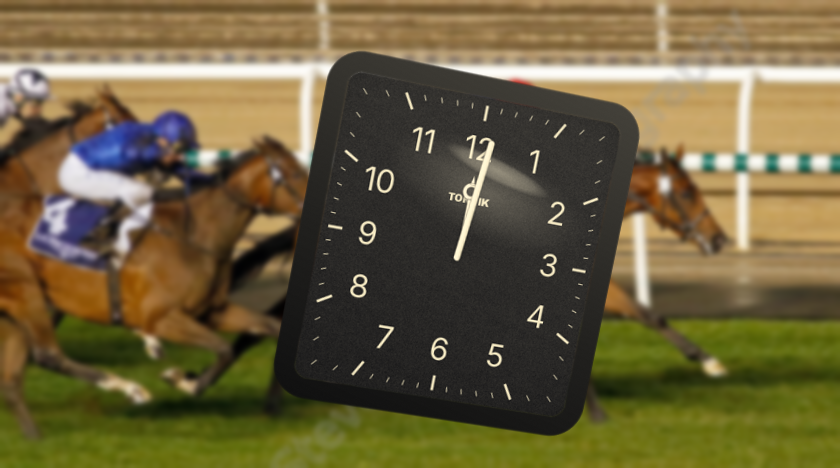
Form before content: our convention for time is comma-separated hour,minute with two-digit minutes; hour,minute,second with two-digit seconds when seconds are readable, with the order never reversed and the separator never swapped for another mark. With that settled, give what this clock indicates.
12,01
